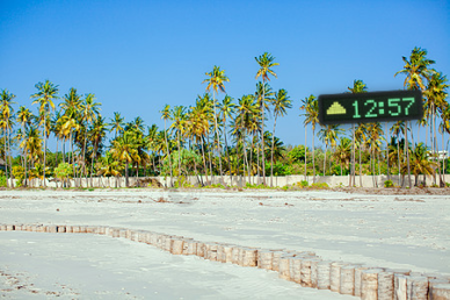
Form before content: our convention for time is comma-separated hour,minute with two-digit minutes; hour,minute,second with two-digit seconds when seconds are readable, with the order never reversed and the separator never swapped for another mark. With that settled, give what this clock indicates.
12,57
